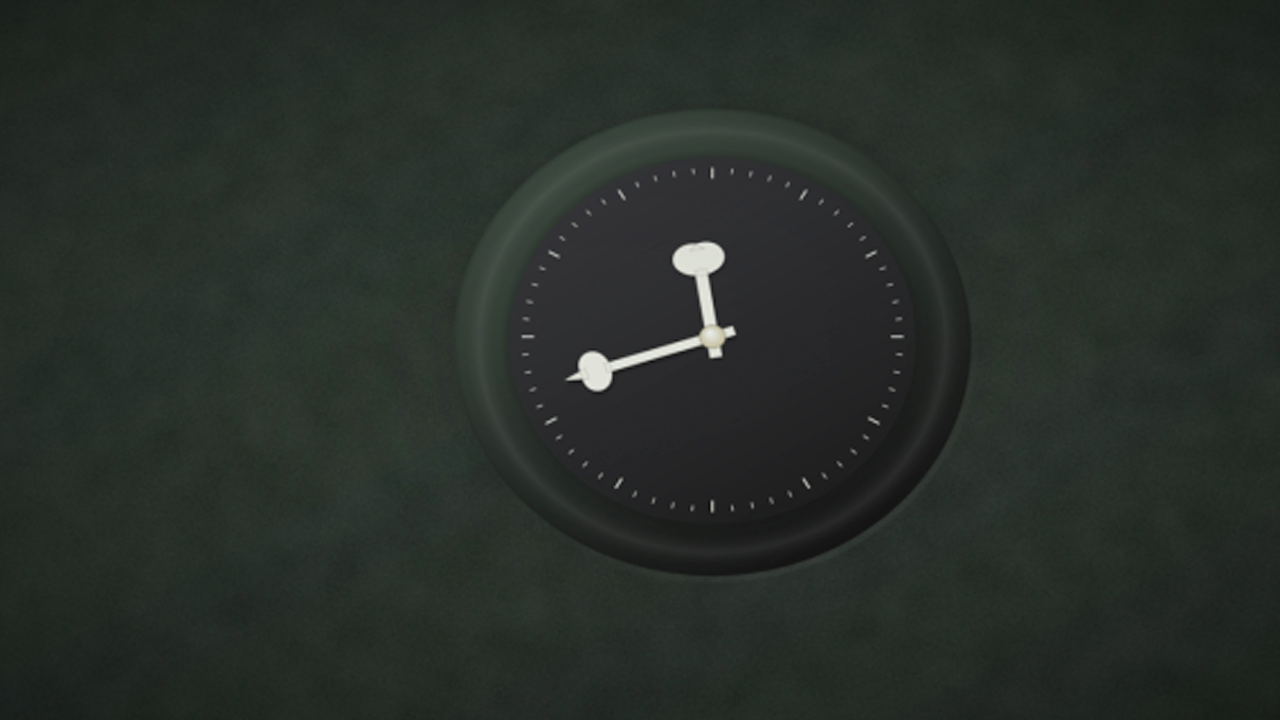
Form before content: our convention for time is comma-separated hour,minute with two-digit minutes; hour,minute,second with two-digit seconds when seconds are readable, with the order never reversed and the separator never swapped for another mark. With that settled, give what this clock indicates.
11,42
